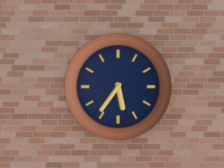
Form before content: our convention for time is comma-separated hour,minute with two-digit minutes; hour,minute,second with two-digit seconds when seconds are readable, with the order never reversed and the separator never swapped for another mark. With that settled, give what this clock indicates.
5,36
